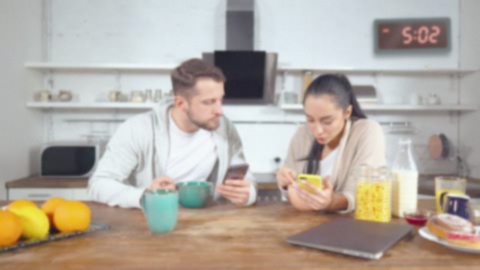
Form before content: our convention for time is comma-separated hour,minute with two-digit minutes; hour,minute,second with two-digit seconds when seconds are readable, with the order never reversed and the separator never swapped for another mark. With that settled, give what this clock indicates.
5,02
